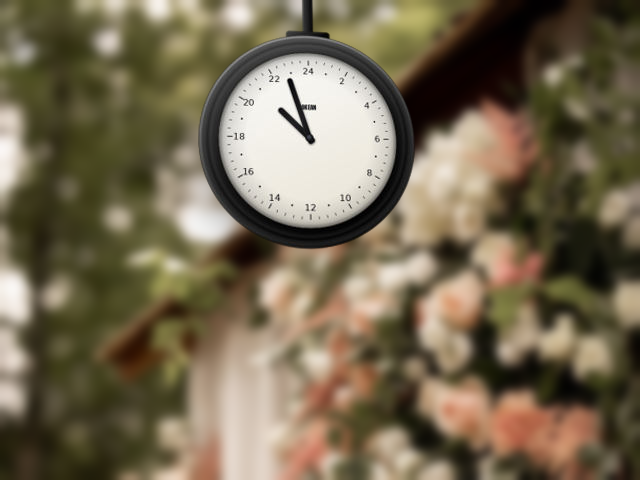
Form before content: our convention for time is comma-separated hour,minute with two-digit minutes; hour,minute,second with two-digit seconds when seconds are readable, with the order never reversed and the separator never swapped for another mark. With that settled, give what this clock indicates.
20,57
